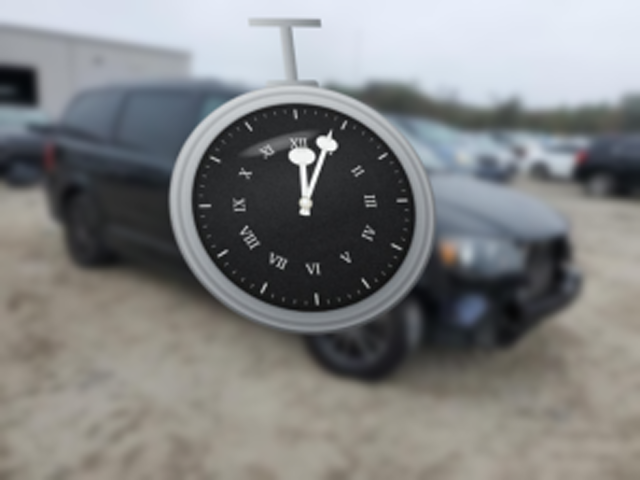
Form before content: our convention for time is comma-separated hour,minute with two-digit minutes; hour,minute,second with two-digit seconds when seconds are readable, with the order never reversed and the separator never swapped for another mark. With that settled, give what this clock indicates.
12,04
